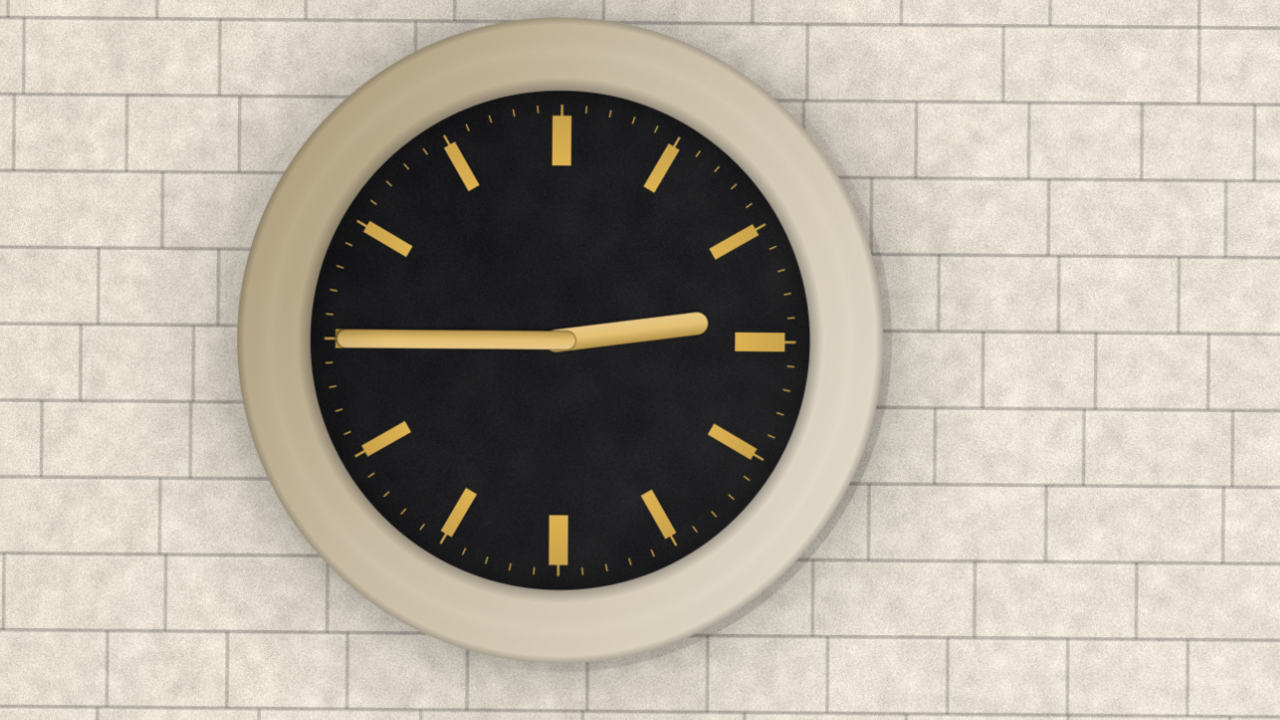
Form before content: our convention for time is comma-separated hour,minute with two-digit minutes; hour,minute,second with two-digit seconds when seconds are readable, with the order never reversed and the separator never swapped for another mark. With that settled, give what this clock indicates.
2,45
